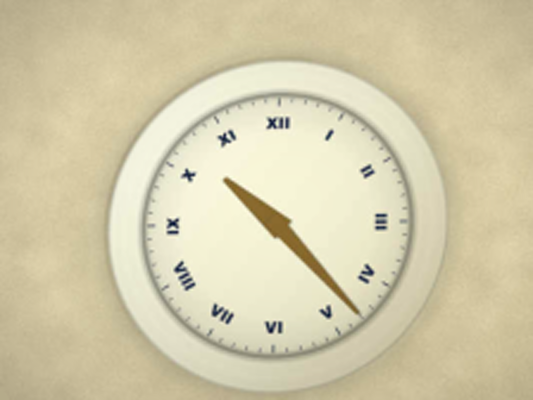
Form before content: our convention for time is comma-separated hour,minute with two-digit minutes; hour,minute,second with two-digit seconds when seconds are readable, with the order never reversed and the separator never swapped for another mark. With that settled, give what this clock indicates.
10,23
